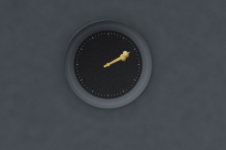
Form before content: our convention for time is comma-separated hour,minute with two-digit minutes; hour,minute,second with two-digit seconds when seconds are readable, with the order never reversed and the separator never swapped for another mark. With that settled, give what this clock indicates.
2,10
